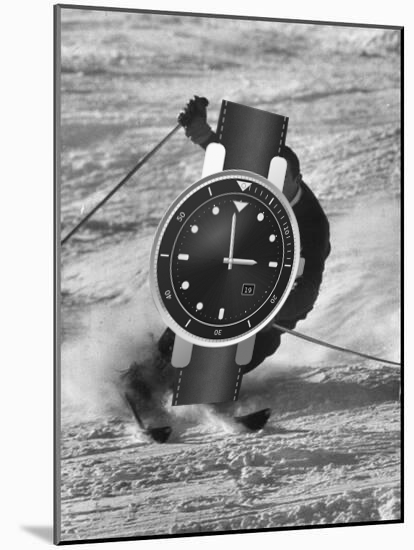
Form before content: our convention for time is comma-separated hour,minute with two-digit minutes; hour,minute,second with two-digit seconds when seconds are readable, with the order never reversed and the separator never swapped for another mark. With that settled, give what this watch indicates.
2,59
